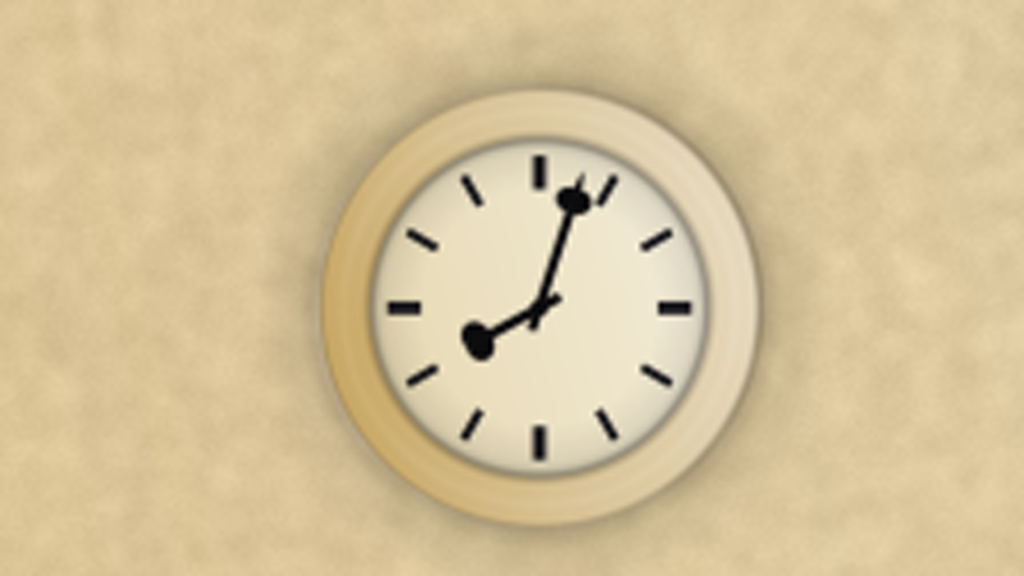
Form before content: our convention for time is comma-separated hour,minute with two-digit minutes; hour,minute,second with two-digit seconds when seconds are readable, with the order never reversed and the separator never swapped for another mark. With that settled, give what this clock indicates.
8,03
